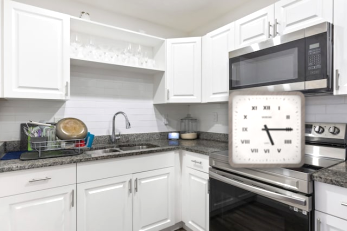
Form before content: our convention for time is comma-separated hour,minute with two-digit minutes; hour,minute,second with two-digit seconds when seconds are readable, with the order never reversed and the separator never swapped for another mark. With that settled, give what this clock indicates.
5,15
